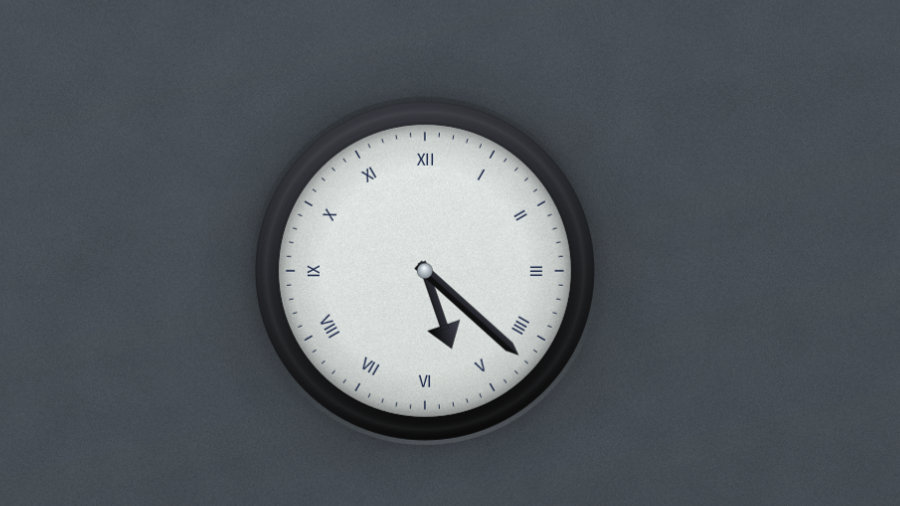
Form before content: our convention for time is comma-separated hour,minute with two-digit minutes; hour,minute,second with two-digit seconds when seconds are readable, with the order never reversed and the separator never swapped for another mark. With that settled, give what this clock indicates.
5,22
